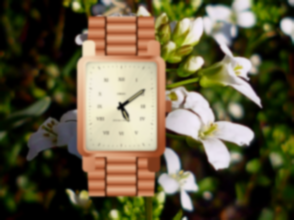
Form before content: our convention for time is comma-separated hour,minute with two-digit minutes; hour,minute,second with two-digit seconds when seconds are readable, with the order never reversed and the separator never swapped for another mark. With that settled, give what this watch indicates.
5,09
